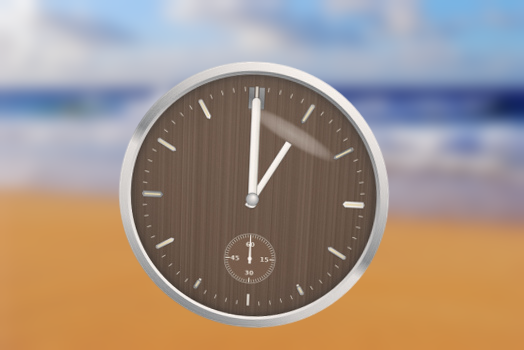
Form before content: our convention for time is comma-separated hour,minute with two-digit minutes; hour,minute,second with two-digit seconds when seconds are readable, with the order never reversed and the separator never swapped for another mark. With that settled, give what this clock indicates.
1,00
